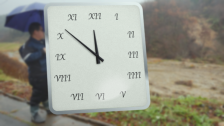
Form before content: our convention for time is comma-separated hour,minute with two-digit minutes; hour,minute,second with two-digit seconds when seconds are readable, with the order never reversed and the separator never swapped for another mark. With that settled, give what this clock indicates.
11,52
